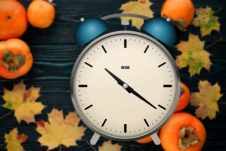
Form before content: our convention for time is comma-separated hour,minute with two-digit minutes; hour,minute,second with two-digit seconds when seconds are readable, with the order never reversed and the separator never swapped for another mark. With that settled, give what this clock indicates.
10,21
